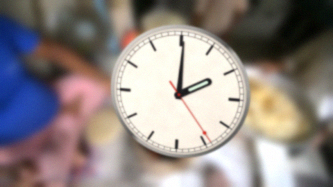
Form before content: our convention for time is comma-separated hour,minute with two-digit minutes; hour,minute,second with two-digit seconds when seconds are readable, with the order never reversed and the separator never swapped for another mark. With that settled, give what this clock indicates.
2,00,24
